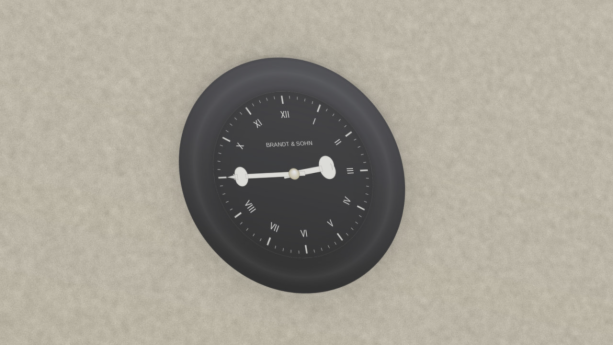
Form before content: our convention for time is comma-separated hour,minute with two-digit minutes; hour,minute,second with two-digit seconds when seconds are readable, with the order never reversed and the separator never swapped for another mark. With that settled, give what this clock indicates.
2,45
